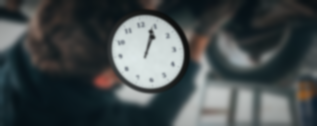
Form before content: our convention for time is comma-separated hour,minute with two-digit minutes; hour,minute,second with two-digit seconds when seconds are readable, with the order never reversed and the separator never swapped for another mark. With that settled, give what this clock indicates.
1,04
